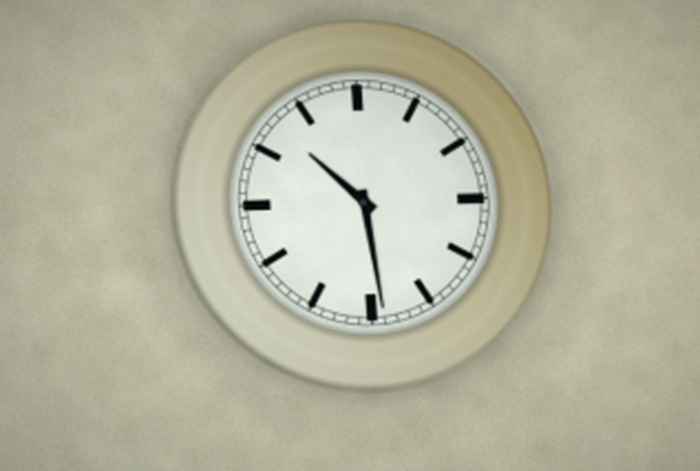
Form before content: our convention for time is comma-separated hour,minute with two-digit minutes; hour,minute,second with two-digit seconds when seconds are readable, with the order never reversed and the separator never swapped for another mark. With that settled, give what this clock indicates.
10,29
